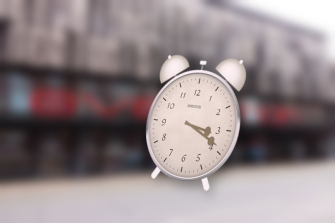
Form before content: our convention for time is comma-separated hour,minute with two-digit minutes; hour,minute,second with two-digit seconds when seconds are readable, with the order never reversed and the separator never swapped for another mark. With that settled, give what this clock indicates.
3,19
